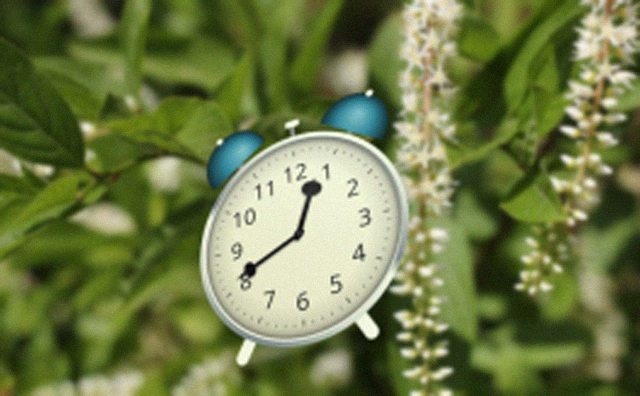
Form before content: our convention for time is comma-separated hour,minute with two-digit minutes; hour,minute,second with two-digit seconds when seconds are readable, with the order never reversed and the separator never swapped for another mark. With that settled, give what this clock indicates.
12,41
